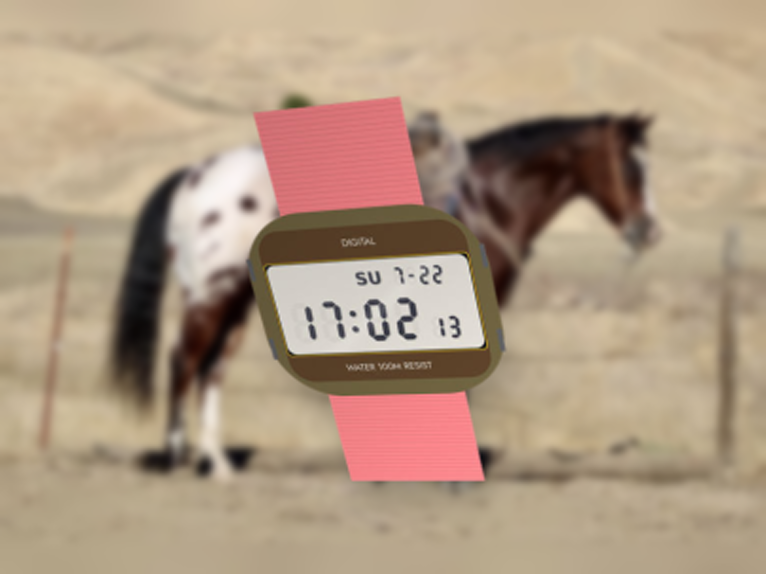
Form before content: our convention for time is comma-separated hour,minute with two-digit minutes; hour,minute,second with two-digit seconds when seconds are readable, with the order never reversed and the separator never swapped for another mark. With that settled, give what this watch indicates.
17,02,13
